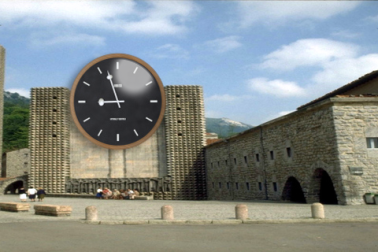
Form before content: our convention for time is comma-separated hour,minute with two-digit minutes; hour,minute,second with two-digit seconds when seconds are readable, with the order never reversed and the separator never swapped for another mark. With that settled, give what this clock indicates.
8,57
